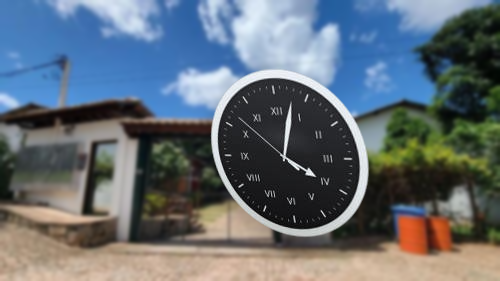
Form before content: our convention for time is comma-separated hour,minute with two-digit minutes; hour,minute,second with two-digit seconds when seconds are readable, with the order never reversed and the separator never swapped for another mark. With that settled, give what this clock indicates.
4,02,52
